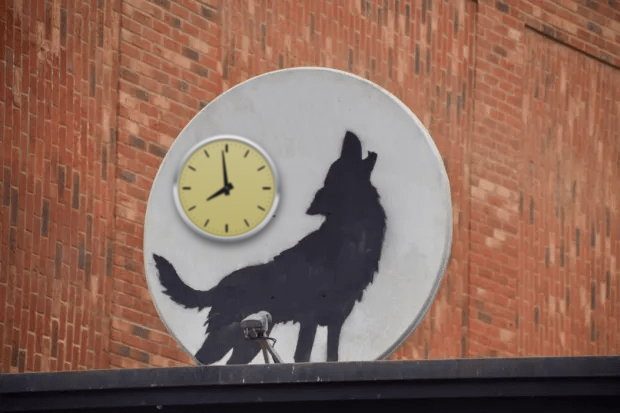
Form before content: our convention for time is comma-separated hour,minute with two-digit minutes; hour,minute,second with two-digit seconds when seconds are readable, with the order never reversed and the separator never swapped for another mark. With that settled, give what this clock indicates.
7,59
